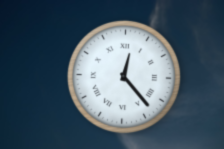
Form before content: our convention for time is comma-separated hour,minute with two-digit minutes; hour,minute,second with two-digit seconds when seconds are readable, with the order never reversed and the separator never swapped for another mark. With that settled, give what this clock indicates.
12,23
